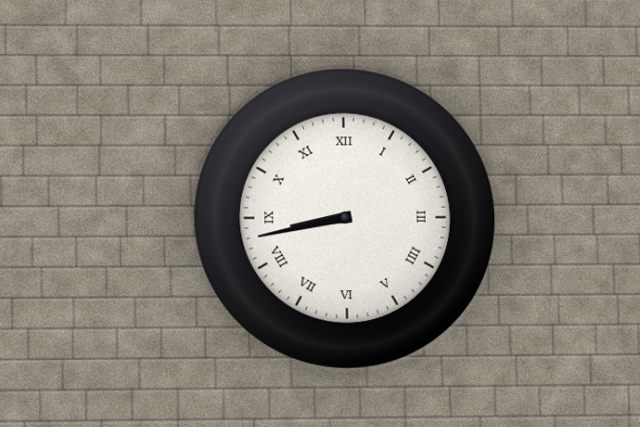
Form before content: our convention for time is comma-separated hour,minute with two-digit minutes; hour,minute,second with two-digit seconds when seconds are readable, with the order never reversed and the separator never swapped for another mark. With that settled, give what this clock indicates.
8,43
